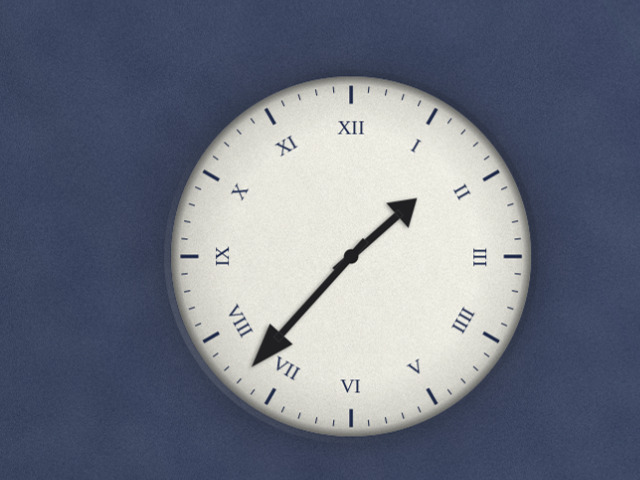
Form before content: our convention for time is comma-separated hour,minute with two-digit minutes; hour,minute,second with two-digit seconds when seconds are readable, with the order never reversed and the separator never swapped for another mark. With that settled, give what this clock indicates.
1,37
